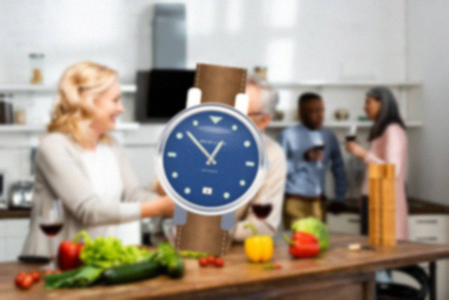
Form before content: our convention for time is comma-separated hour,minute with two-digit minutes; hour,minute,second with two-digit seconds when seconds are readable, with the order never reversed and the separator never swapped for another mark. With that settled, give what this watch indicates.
12,52
